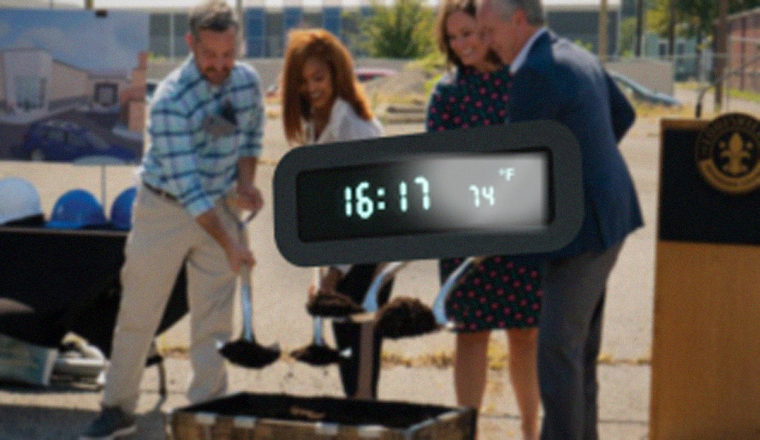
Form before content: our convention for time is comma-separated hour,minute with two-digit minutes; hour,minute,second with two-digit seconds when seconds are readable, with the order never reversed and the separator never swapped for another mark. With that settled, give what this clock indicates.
16,17
